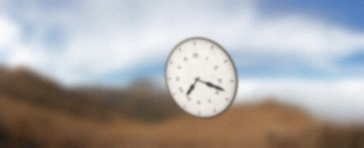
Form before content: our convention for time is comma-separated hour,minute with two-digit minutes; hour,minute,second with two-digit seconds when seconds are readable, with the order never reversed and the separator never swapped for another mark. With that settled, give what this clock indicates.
7,18
